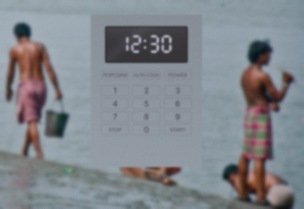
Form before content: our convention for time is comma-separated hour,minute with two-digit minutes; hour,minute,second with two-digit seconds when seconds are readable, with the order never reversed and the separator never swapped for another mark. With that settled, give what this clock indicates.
12,30
